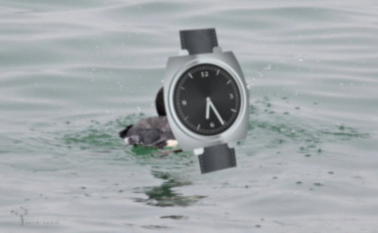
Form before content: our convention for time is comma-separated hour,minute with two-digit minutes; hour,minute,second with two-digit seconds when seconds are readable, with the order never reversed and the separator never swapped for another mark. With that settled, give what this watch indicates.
6,26
